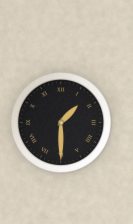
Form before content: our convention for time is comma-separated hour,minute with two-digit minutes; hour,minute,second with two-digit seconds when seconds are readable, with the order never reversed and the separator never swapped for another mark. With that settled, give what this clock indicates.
1,30
